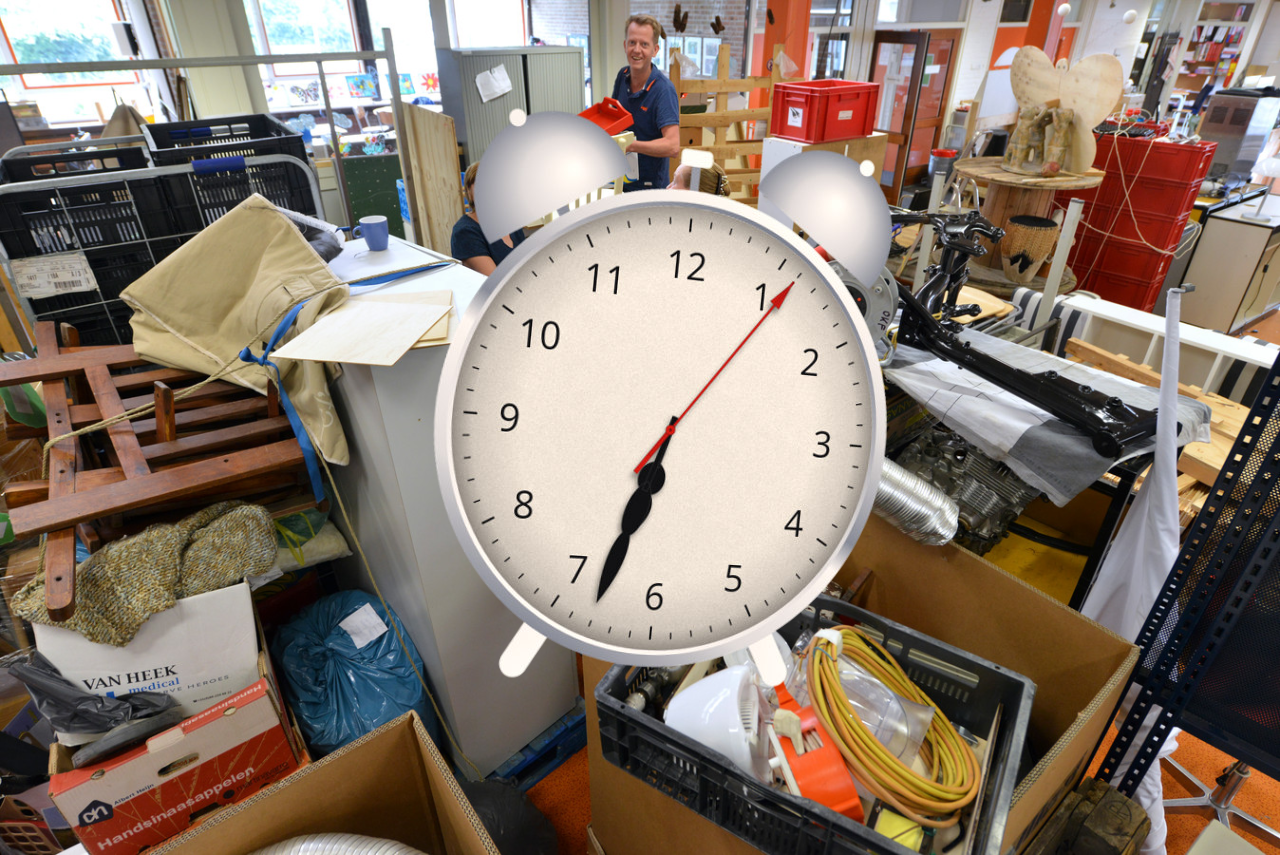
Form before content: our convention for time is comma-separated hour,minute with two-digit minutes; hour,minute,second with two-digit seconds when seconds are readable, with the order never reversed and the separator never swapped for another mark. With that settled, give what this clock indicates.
6,33,06
